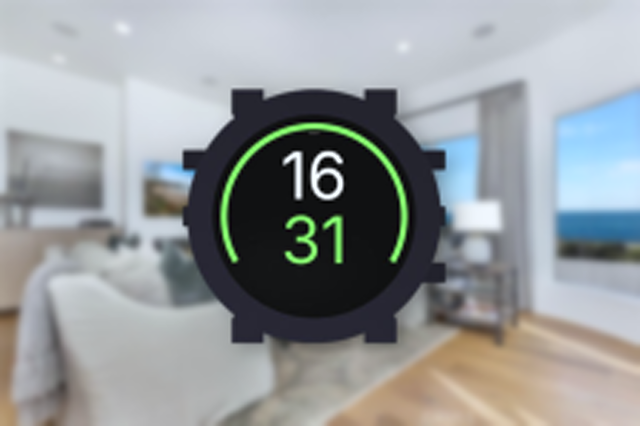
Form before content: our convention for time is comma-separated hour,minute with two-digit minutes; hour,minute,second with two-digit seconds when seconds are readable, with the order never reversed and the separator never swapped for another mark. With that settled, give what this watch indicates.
16,31
